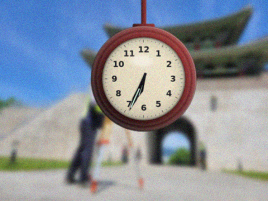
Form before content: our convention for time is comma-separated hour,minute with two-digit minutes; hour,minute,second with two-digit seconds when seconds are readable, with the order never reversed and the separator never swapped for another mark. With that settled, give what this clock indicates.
6,34
